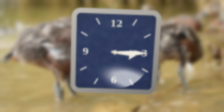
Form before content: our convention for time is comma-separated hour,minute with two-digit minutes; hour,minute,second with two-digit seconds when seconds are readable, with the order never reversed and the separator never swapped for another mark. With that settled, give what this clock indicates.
3,15
